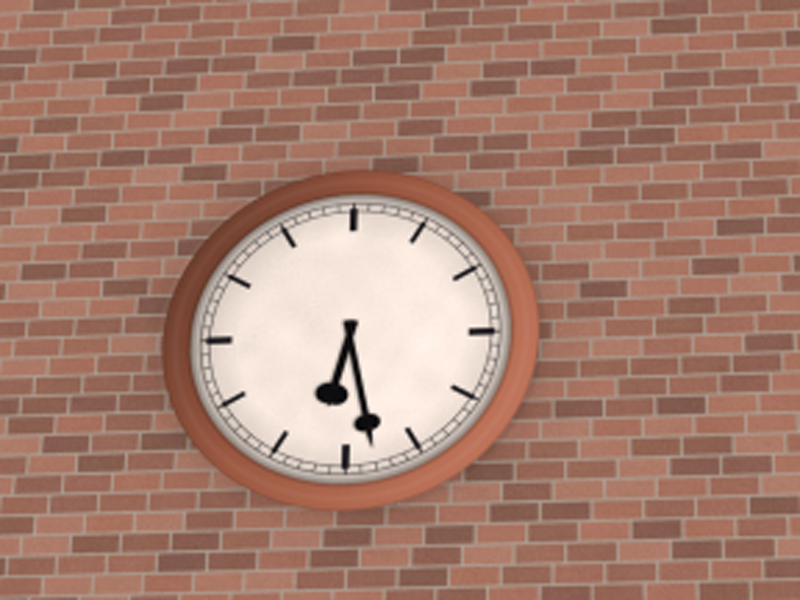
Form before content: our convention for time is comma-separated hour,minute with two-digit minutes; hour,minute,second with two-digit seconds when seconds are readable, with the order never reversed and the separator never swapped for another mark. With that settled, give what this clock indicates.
6,28
